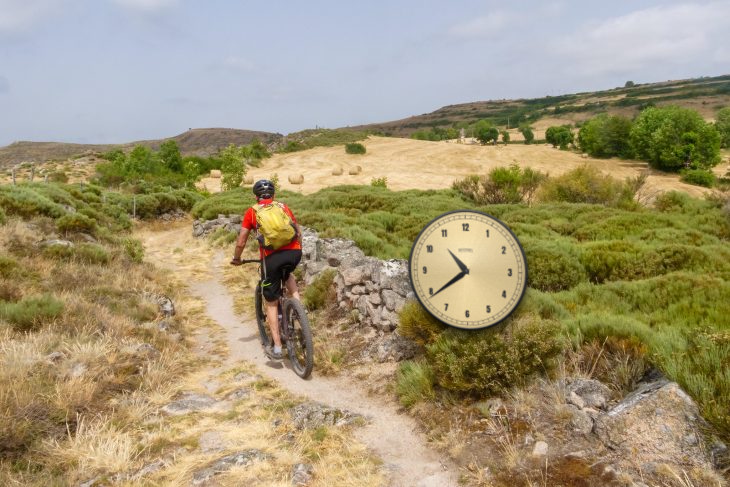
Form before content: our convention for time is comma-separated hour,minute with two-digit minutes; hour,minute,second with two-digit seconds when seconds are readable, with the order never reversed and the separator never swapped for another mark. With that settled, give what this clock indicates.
10,39
